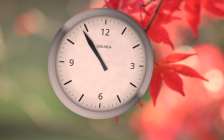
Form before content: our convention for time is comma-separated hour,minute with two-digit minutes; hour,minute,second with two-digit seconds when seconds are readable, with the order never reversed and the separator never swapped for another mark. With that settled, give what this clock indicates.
10,54
